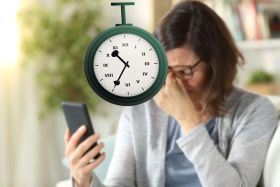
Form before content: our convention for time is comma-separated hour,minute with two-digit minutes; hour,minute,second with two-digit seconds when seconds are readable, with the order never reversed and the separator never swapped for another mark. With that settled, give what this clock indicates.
10,35
